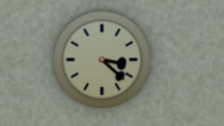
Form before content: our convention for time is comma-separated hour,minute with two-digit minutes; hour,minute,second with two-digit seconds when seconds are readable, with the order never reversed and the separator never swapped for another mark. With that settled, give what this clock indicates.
3,22
